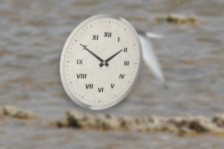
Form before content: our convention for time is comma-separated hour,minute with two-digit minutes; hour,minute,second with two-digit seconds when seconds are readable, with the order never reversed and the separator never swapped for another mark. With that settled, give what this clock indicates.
1,50
